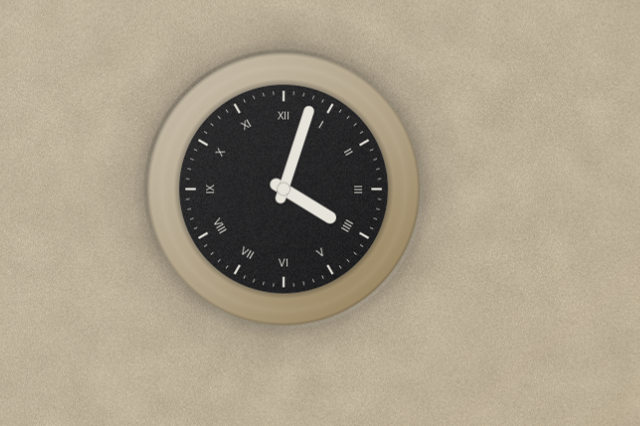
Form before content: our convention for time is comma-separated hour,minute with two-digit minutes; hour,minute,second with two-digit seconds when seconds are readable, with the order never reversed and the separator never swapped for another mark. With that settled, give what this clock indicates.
4,03
